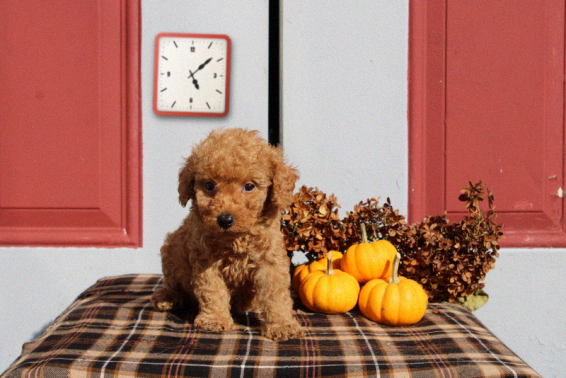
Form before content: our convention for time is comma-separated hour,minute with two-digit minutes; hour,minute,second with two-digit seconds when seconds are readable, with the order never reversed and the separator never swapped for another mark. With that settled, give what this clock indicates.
5,08
